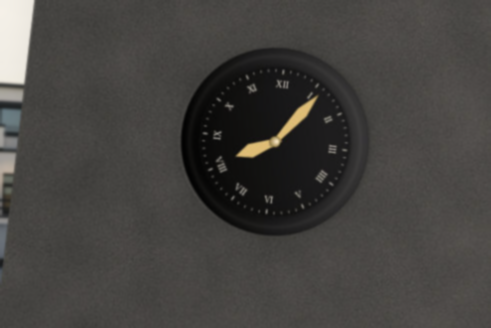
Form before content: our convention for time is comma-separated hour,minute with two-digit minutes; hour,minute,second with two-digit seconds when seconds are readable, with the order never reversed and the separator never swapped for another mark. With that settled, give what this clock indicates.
8,06
